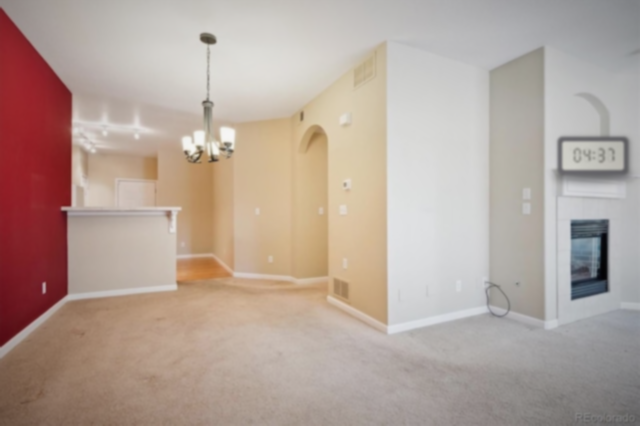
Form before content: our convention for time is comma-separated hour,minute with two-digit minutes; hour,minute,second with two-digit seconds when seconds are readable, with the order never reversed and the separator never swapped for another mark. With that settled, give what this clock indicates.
4,37
